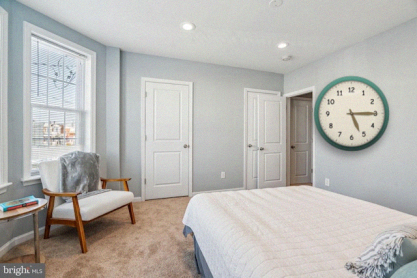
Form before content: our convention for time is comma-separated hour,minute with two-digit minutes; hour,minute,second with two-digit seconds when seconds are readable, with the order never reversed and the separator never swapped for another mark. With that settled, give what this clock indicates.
5,15
